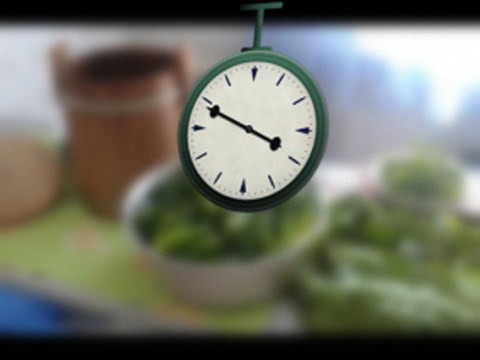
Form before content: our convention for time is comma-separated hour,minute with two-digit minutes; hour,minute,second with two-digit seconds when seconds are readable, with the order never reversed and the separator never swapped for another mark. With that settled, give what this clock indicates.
3,49
